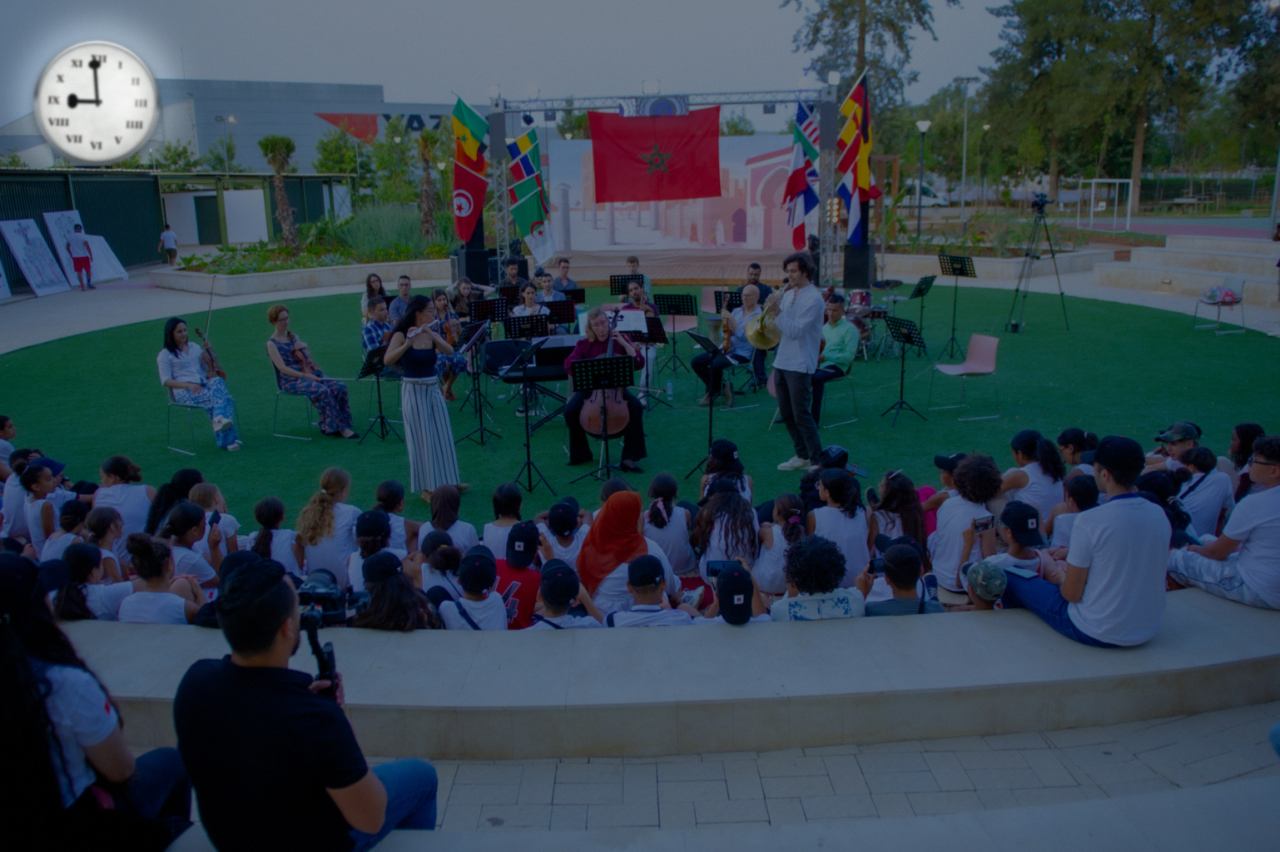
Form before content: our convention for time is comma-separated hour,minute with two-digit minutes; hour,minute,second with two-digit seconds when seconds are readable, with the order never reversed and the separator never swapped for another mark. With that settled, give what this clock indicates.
8,59
